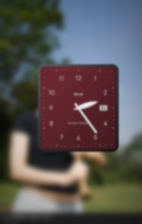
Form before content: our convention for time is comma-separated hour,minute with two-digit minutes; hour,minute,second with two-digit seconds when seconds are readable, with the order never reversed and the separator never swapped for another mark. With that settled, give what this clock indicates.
2,24
